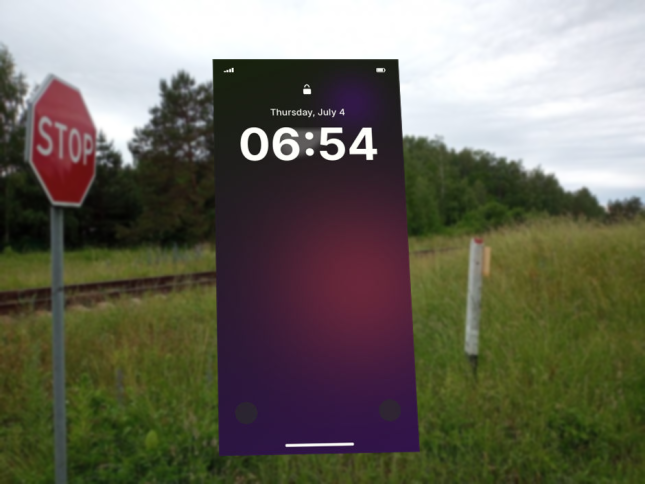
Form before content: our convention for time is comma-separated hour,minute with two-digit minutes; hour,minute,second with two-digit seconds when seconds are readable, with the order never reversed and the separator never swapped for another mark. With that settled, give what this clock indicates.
6,54
